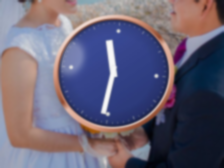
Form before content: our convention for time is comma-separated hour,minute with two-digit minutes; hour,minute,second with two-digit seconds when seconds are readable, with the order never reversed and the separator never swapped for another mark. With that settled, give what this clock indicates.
11,31
